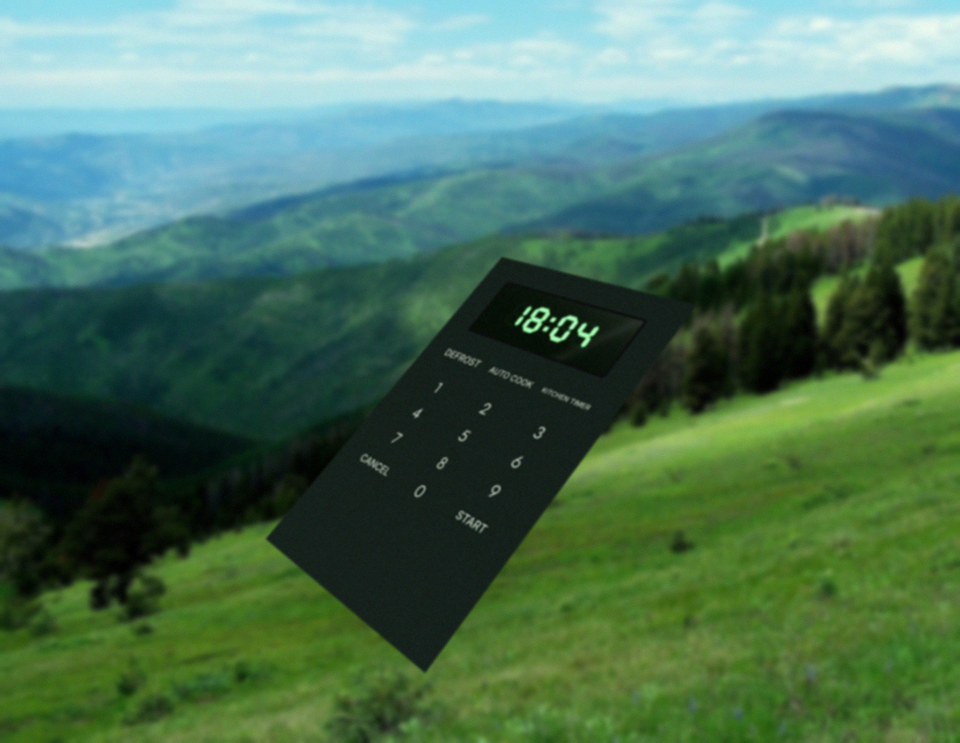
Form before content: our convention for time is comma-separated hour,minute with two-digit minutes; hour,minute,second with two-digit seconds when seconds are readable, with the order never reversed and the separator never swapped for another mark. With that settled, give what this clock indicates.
18,04
